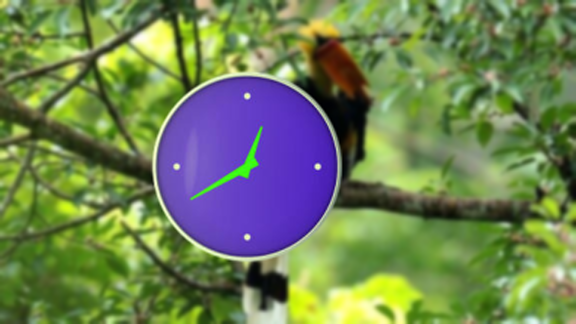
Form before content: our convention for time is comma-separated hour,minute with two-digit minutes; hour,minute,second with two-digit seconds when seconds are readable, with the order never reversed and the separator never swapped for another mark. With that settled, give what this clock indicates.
12,40
